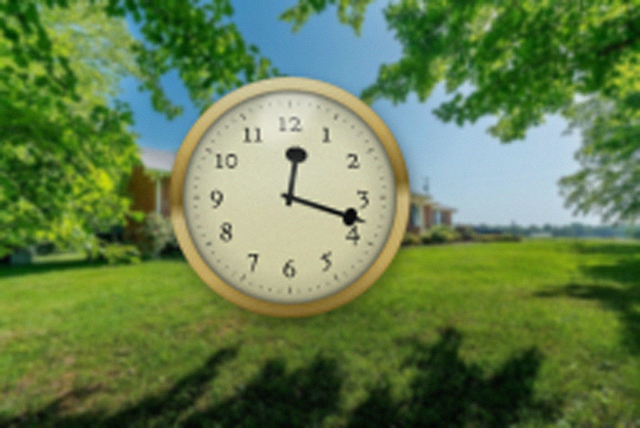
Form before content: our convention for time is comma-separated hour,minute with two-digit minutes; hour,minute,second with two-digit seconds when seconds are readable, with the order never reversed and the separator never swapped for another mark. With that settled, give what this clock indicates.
12,18
